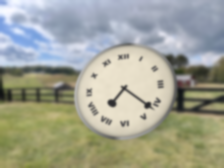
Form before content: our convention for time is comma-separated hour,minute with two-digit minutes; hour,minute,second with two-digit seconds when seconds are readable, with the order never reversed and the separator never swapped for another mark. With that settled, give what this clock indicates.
7,22
